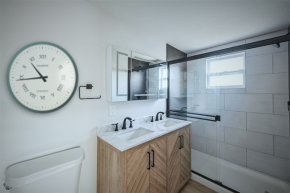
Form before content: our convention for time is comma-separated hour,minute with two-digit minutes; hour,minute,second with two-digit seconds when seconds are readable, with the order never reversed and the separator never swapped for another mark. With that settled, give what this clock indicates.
10,44
